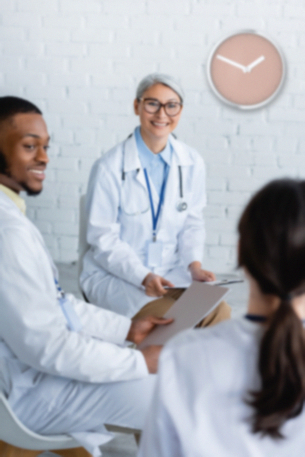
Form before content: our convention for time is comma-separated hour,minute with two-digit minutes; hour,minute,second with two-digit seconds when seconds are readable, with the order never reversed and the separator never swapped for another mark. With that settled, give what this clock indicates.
1,49
